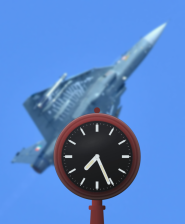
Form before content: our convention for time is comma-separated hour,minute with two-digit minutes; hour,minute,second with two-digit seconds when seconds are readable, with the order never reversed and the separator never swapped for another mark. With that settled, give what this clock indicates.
7,26
